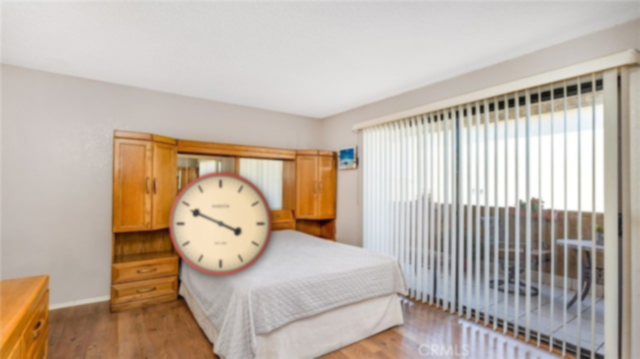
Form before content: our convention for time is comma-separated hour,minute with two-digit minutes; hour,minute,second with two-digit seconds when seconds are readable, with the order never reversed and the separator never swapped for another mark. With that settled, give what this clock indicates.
3,49
